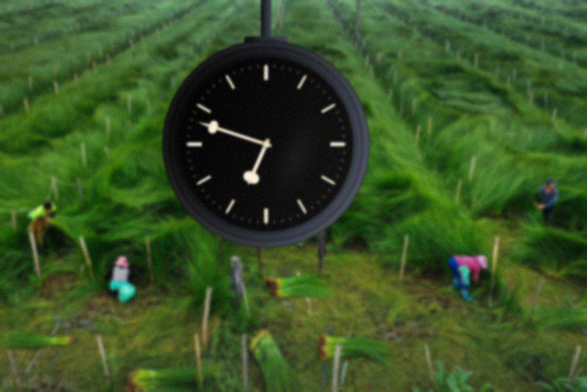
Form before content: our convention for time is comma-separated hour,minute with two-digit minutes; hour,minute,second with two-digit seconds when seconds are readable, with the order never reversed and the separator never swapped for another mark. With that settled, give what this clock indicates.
6,48
